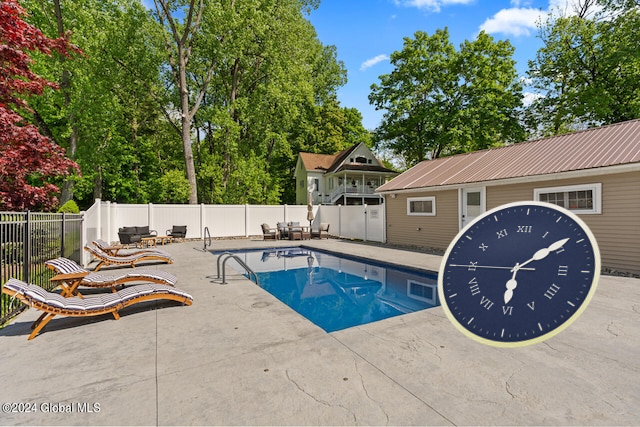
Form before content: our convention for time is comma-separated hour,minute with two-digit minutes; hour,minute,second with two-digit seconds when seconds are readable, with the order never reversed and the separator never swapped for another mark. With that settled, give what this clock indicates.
6,08,45
